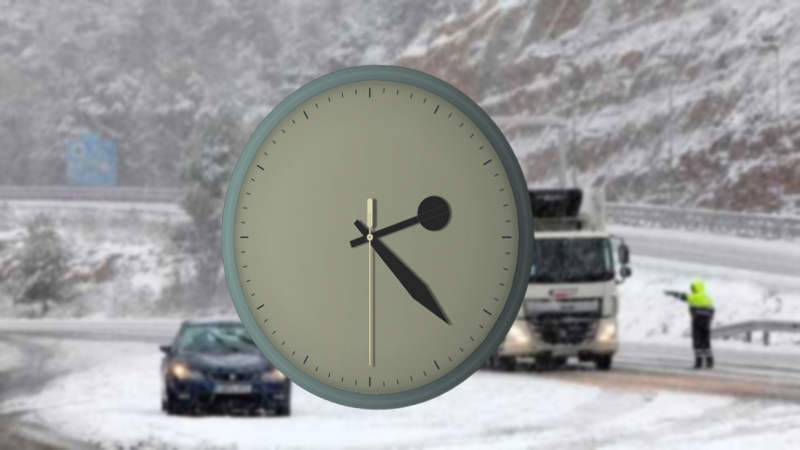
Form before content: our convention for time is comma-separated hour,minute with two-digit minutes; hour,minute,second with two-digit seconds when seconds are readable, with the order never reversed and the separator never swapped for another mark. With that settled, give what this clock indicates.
2,22,30
